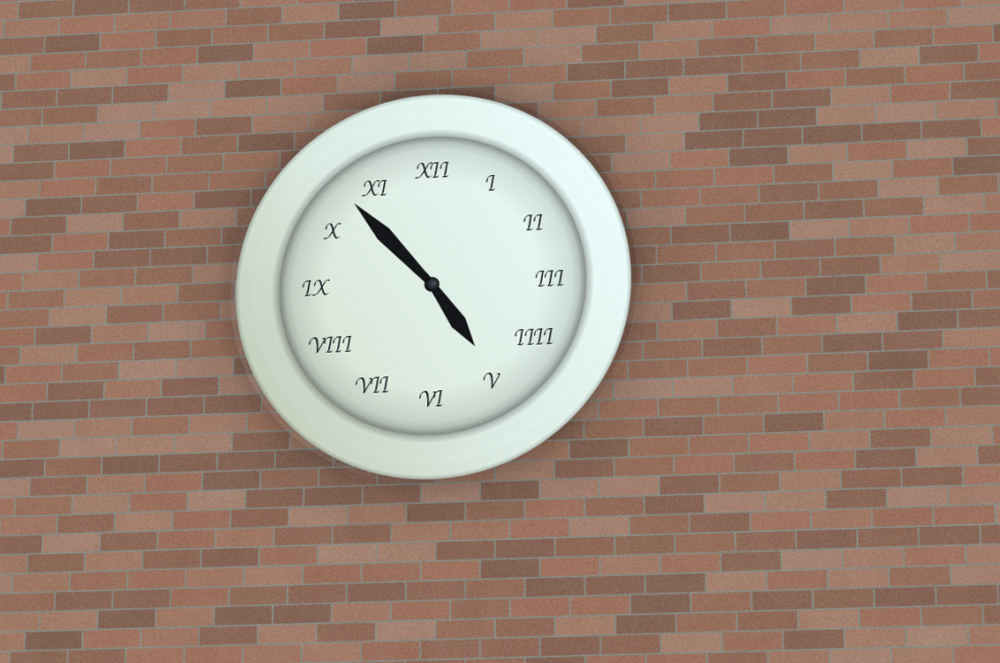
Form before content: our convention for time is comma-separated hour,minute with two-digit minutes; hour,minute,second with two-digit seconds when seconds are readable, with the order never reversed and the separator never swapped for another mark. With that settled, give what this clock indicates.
4,53
